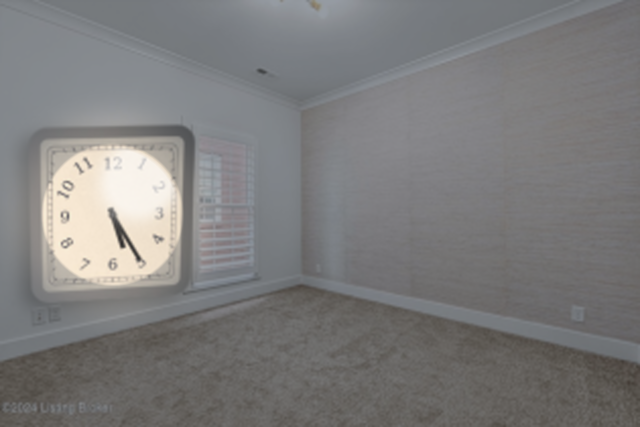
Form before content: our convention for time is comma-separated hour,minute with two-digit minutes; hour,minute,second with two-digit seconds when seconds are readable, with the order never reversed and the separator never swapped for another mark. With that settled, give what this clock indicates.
5,25
